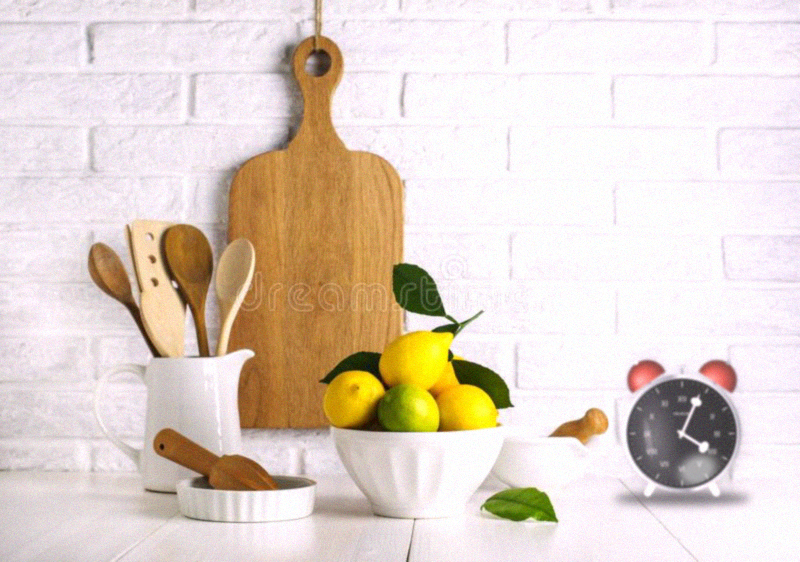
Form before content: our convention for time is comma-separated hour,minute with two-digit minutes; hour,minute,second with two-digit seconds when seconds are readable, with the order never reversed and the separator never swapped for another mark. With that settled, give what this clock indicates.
4,04
